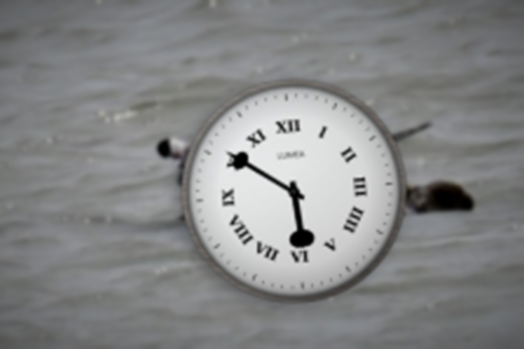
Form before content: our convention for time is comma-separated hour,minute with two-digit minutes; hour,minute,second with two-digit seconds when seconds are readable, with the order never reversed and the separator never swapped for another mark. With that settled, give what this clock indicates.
5,51
